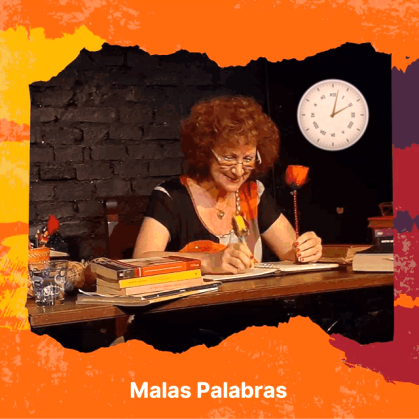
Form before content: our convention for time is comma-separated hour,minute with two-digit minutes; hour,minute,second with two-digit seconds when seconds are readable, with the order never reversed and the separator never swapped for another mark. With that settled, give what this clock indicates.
2,02
